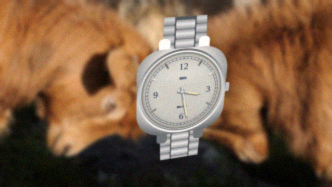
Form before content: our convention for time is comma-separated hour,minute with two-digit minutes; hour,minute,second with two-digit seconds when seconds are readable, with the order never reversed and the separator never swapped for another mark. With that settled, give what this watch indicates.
3,28
